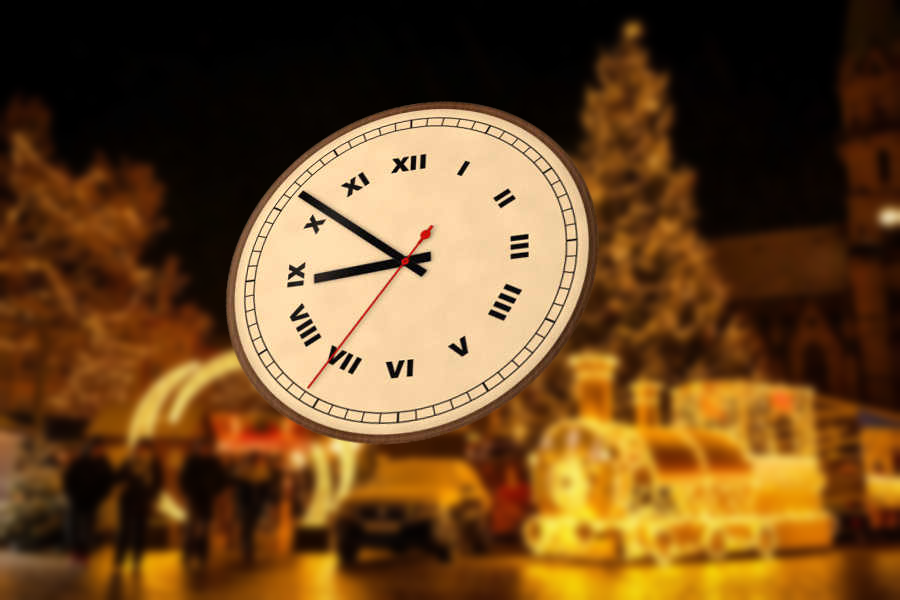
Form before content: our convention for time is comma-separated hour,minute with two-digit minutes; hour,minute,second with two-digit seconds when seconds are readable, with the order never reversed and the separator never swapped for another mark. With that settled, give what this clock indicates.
8,51,36
